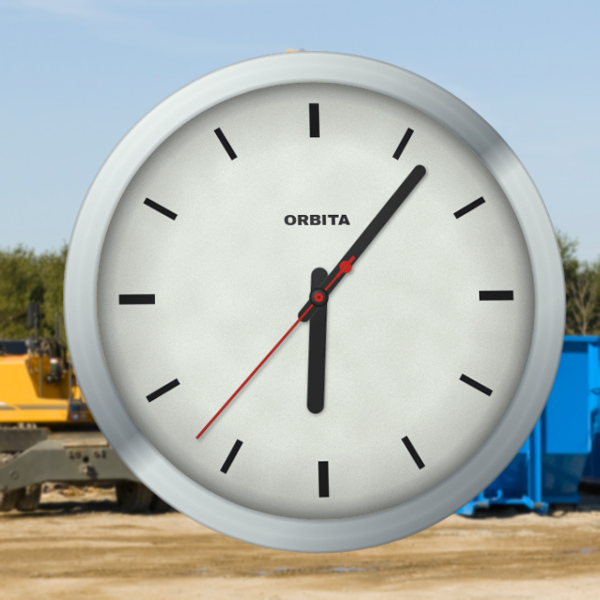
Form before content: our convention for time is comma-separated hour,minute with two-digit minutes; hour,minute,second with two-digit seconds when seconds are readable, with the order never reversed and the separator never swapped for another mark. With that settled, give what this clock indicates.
6,06,37
